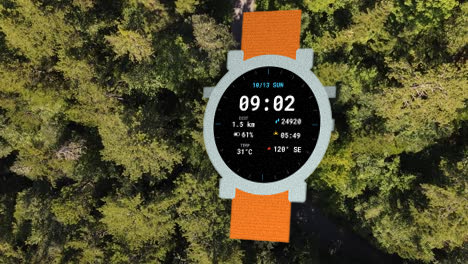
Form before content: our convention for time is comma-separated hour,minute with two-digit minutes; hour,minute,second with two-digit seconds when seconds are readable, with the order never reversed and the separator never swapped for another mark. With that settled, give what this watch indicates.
9,02
